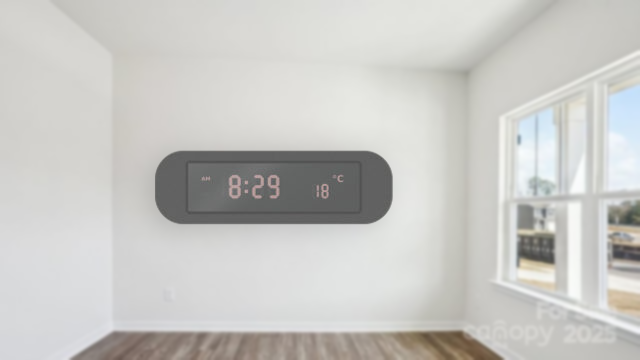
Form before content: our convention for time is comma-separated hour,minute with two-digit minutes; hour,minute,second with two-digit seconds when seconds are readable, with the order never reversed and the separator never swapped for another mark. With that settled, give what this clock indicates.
8,29
